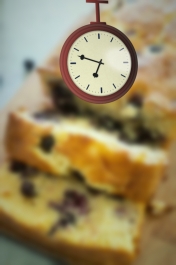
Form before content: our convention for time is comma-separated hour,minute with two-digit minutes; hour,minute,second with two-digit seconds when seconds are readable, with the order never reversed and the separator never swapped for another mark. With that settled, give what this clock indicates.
6,48
